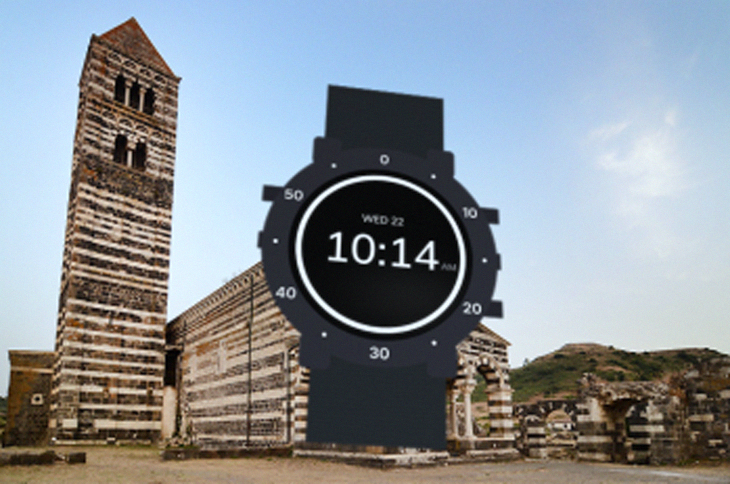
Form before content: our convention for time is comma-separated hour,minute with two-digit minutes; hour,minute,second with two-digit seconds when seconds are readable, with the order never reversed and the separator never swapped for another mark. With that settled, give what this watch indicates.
10,14
